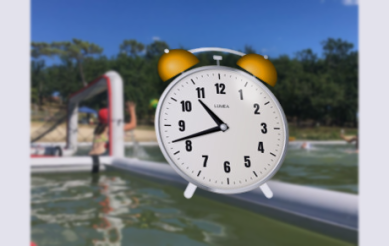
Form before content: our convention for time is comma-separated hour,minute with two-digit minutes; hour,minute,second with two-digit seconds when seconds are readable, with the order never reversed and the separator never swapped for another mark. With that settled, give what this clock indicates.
10,42
